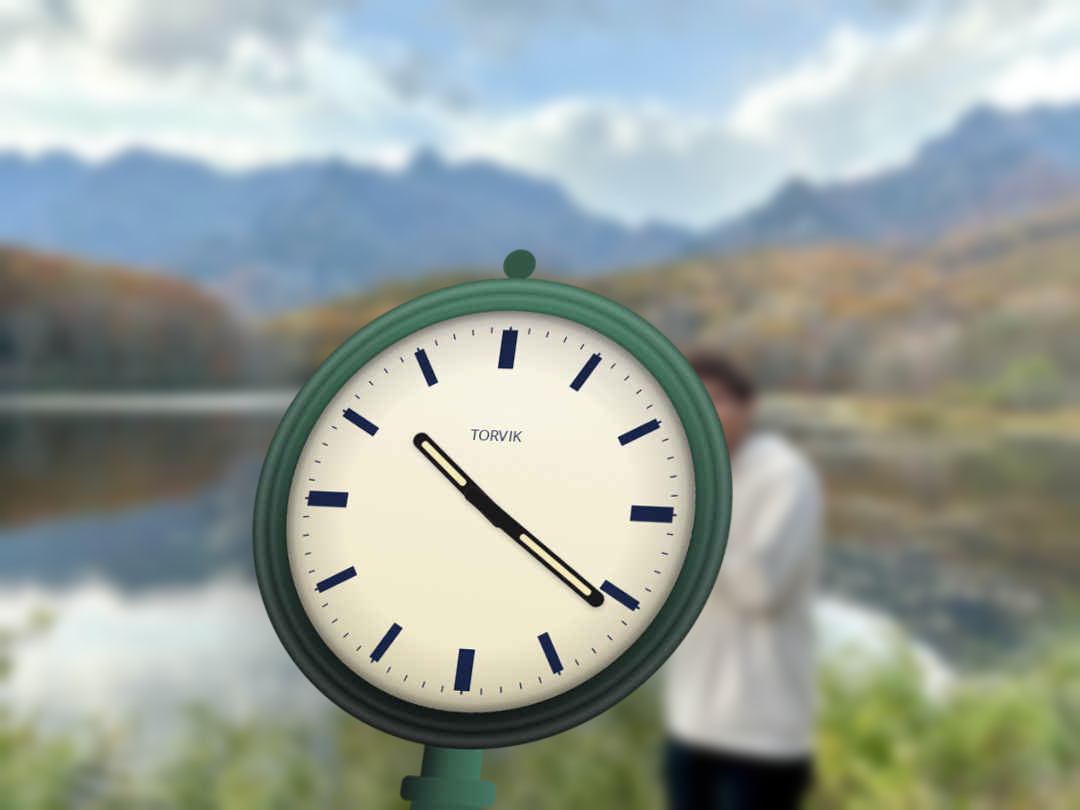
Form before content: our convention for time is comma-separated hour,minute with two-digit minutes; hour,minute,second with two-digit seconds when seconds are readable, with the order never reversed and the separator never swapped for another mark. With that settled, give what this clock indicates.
10,21
